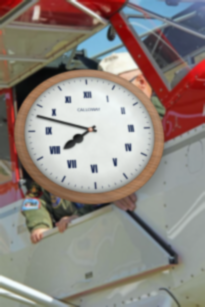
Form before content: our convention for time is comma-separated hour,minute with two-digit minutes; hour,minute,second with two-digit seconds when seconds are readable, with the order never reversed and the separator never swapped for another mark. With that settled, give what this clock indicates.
7,48
